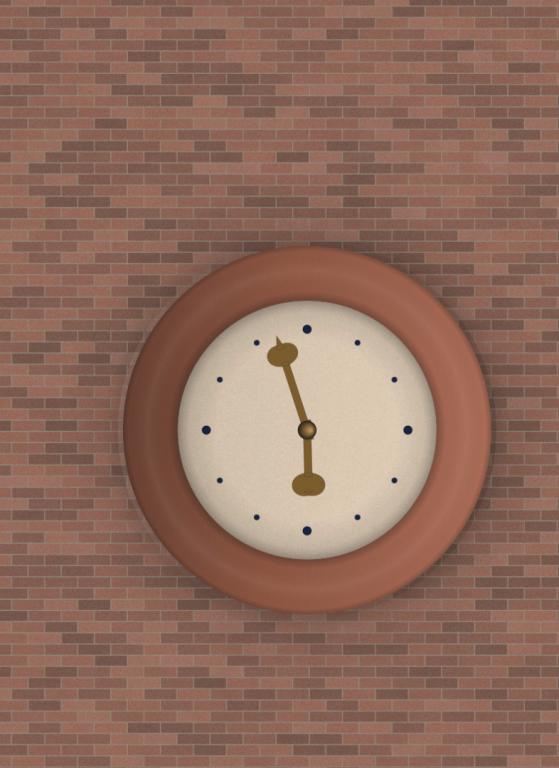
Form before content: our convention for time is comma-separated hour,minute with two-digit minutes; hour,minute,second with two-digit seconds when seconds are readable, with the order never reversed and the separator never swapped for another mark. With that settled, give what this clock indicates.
5,57
